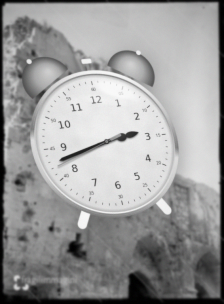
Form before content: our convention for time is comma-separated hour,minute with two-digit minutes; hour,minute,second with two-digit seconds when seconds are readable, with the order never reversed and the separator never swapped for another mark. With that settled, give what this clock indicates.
2,42,42
